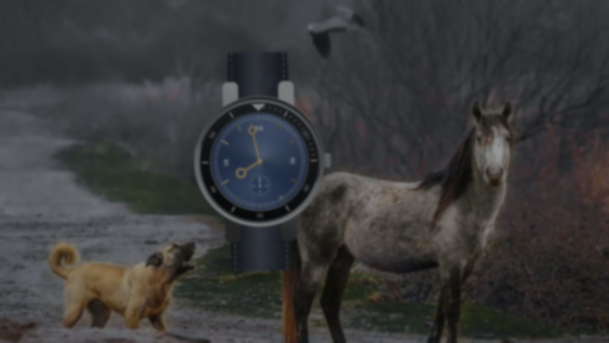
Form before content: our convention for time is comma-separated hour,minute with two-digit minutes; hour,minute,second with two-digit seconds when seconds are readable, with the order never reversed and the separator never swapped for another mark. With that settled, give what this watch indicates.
7,58
